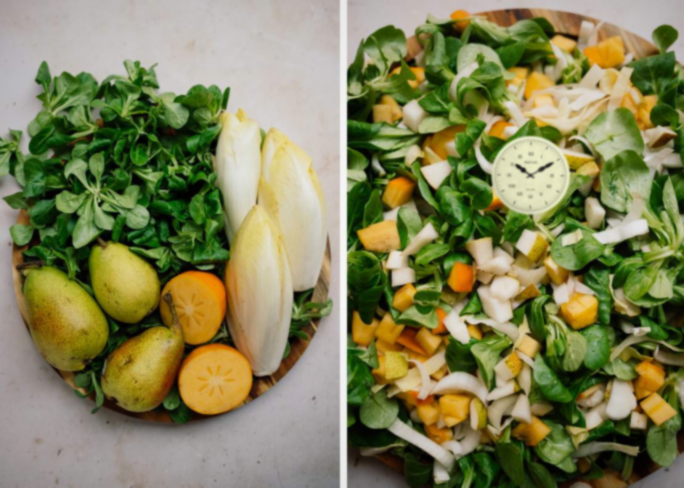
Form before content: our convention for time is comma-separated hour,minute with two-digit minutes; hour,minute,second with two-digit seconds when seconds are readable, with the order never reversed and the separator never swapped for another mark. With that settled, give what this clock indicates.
10,10
